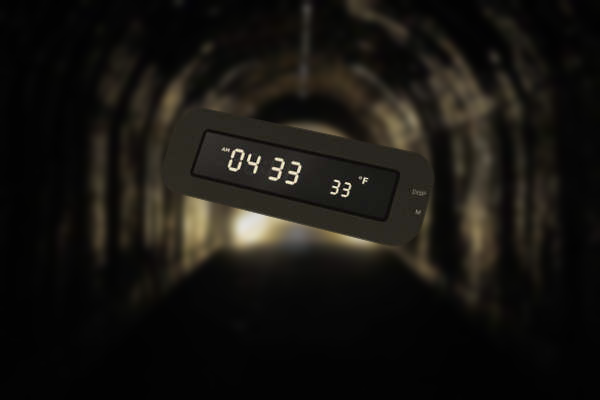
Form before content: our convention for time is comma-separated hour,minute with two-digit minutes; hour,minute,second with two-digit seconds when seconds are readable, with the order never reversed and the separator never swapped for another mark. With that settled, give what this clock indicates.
4,33
